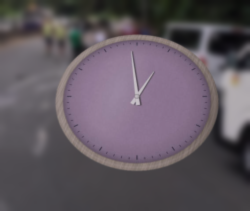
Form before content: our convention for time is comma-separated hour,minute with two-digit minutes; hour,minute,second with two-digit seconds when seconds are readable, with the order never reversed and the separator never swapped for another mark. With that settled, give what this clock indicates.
12,59
